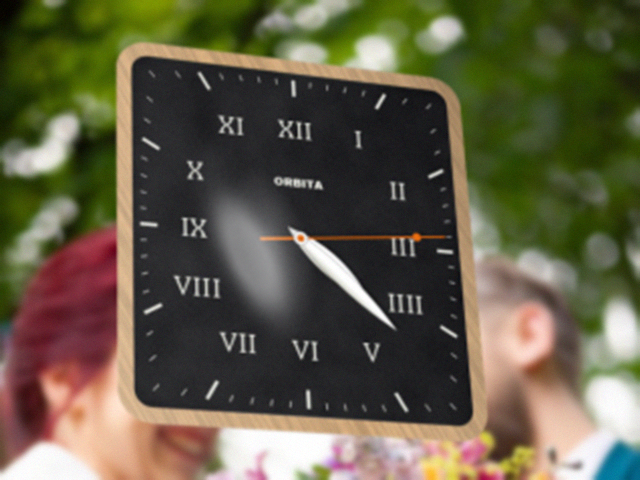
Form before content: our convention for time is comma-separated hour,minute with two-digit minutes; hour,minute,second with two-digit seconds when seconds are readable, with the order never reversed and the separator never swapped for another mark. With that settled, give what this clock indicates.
4,22,14
